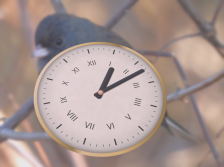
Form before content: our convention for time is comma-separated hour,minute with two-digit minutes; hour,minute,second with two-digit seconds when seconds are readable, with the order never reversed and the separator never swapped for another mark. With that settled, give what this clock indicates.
1,12
